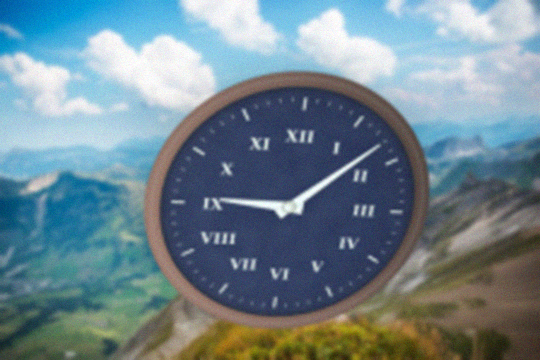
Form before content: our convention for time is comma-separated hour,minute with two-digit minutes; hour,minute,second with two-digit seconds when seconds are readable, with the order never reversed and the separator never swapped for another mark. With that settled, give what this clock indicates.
9,08
